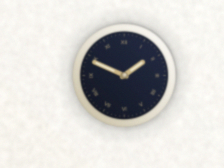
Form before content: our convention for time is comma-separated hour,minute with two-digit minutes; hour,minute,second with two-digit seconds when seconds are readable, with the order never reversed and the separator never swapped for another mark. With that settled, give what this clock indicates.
1,49
